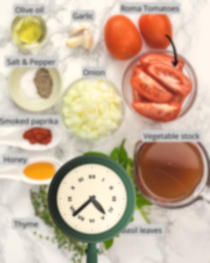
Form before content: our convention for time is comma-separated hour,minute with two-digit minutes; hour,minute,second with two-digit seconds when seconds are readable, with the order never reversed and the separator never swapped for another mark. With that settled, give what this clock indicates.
4,38
